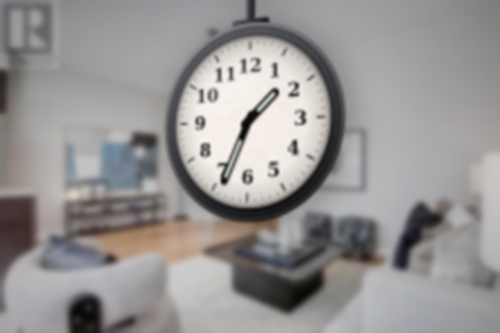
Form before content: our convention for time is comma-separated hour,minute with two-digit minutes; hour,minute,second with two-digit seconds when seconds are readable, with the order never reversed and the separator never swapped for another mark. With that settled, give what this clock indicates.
1,34
